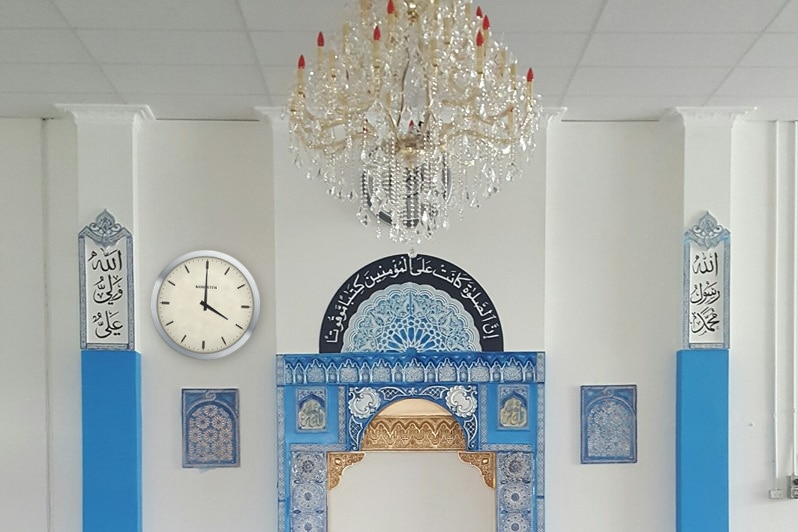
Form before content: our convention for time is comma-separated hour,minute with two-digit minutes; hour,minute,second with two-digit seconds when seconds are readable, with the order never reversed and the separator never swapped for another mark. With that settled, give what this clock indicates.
4,00
